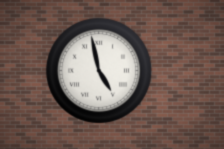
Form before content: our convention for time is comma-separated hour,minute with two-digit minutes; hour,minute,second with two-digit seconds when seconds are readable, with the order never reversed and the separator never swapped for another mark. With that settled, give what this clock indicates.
4,58
